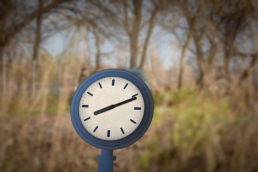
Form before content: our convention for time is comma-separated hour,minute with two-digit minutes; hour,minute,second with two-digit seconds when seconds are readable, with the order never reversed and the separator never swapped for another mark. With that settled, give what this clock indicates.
8,11
